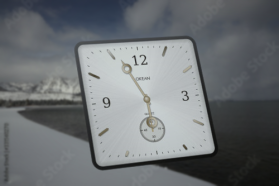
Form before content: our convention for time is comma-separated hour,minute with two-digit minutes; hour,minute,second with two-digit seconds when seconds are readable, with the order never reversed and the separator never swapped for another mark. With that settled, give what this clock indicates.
5,56
